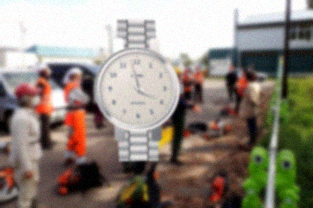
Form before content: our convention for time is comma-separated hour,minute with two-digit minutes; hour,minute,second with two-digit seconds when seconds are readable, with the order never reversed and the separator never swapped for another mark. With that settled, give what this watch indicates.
3,58
